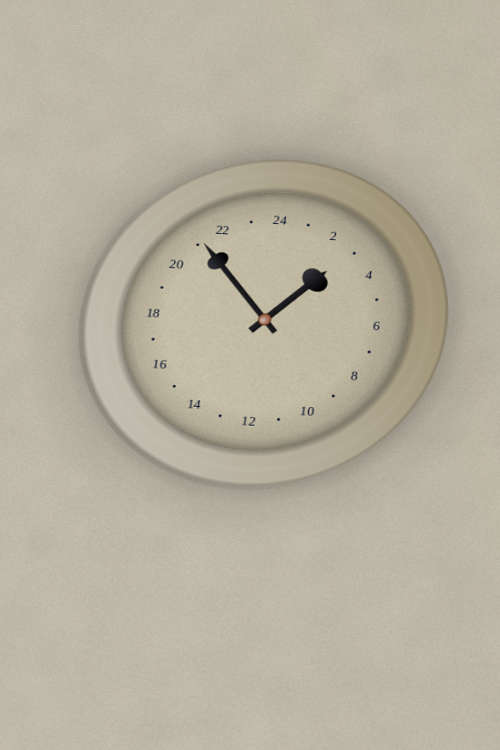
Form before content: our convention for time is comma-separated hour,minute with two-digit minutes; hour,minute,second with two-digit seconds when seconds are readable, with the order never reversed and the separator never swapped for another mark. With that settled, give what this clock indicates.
2,53
